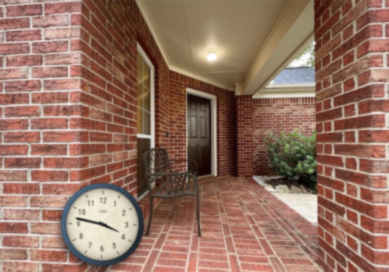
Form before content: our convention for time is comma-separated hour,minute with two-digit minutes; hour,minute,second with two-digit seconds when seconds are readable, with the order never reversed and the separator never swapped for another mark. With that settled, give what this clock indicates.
3,47
